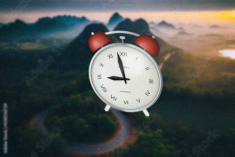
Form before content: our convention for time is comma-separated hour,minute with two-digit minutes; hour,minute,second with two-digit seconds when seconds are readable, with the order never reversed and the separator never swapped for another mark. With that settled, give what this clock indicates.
8,58
